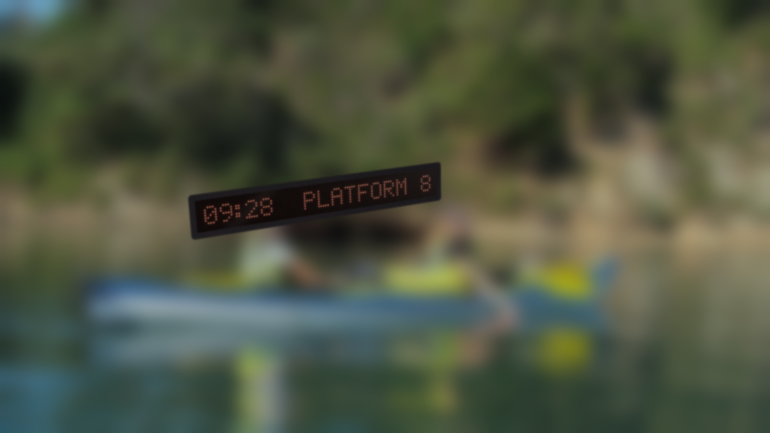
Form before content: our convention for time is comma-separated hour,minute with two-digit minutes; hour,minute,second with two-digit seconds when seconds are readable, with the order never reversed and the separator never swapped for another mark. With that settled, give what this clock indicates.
9,28
